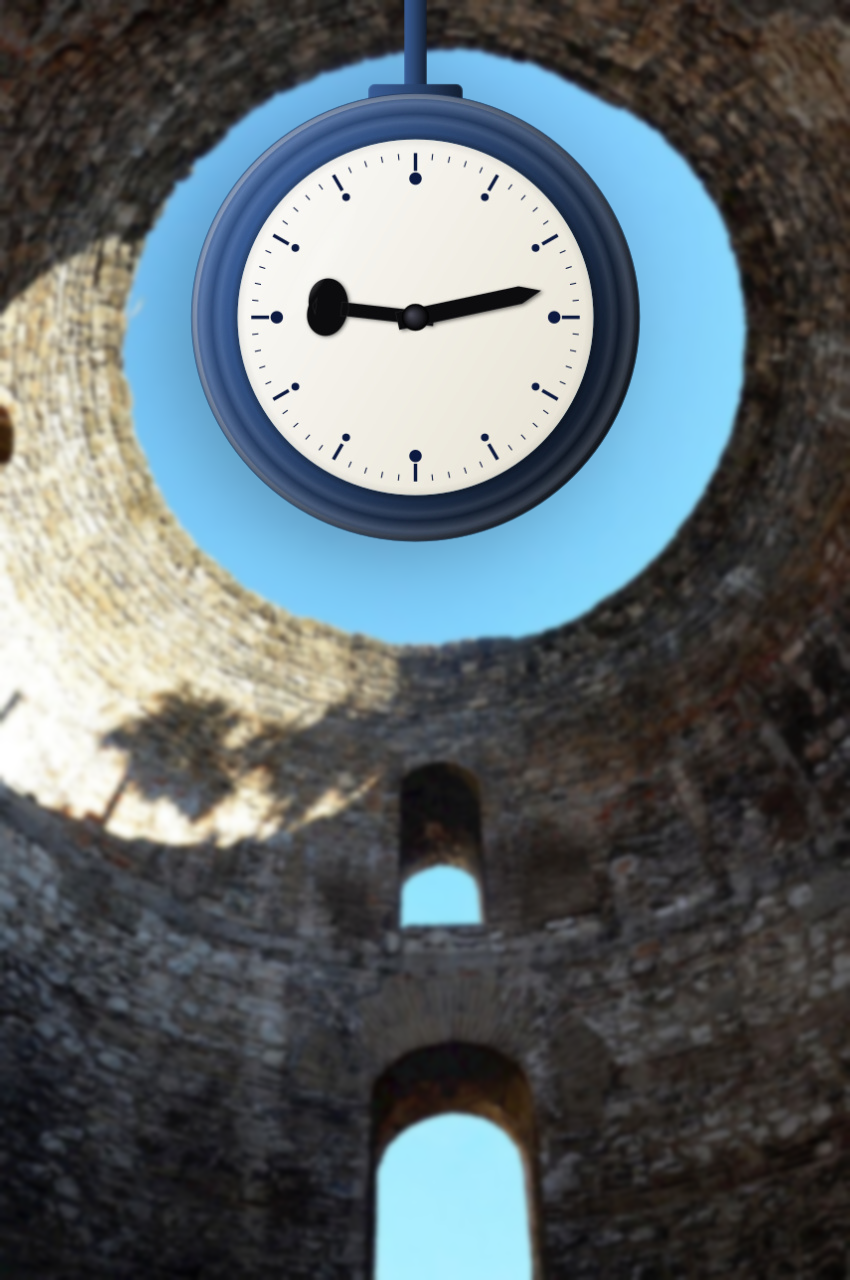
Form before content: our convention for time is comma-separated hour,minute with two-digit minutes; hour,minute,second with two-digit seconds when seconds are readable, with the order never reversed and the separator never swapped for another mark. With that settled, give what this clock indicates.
9,13
